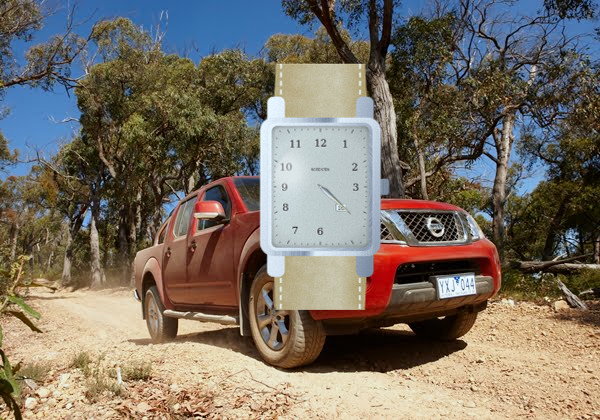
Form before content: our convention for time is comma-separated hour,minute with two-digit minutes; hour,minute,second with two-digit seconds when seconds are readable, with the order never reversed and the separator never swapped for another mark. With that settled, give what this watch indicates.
4,22
